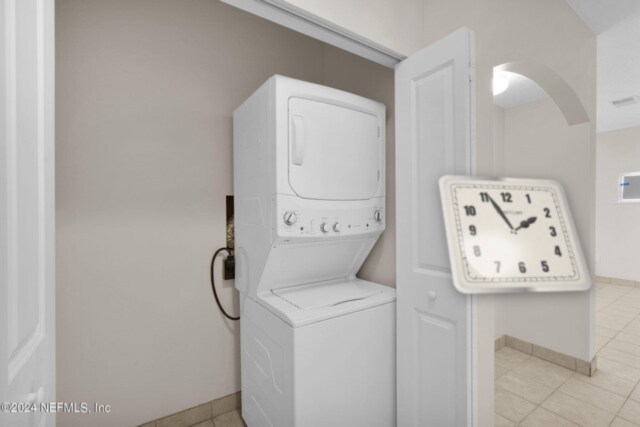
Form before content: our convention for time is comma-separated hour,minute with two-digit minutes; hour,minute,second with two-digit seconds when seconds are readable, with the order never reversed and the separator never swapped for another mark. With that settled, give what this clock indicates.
1,56
